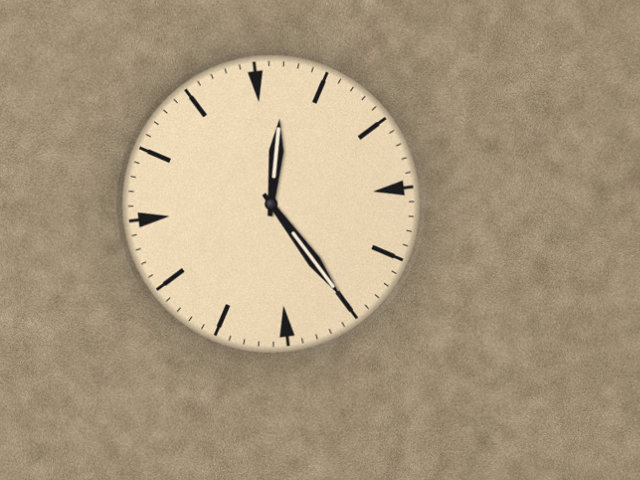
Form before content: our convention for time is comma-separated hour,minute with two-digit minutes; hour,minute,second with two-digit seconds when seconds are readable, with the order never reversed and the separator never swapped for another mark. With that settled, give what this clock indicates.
12,25
